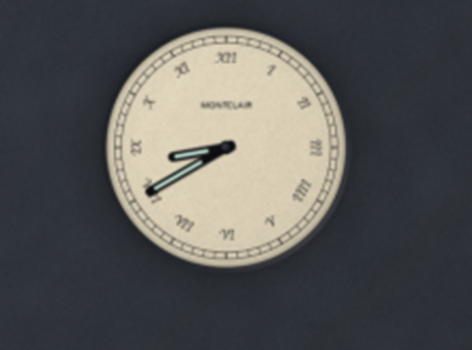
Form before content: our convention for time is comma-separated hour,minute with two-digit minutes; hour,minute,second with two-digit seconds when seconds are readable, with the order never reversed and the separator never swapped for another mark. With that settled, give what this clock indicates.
8,40
